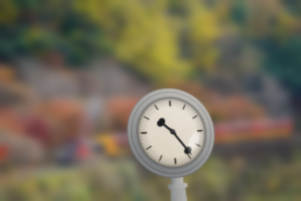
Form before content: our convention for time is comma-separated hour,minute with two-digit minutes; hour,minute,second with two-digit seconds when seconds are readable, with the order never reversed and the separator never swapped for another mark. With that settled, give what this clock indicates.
10,24
